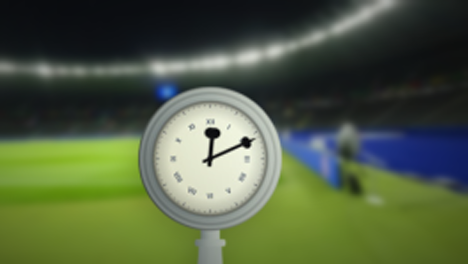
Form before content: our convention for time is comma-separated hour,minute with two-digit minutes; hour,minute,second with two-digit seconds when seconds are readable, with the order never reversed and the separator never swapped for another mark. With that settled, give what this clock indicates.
12,11
